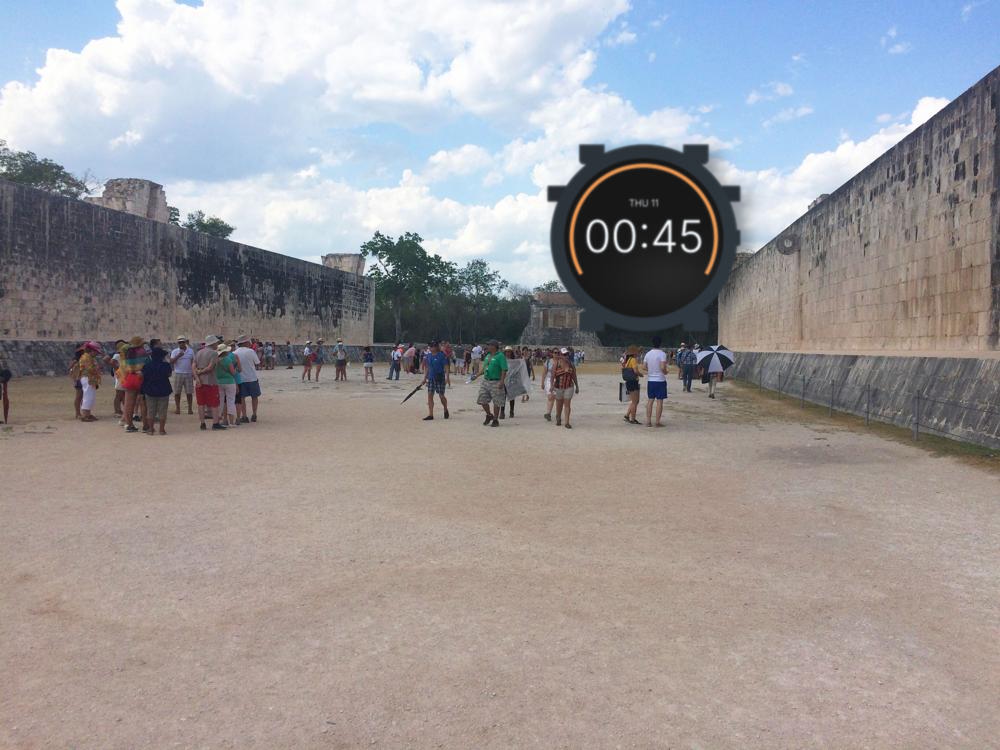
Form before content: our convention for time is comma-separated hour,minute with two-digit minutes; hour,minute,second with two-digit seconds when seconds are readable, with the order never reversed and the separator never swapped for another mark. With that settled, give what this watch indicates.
0,45
